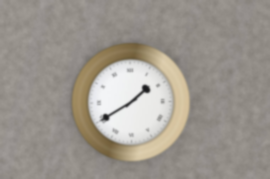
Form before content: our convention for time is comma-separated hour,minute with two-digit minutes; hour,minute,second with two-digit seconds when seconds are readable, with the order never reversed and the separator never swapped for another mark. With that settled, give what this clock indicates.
1,40
